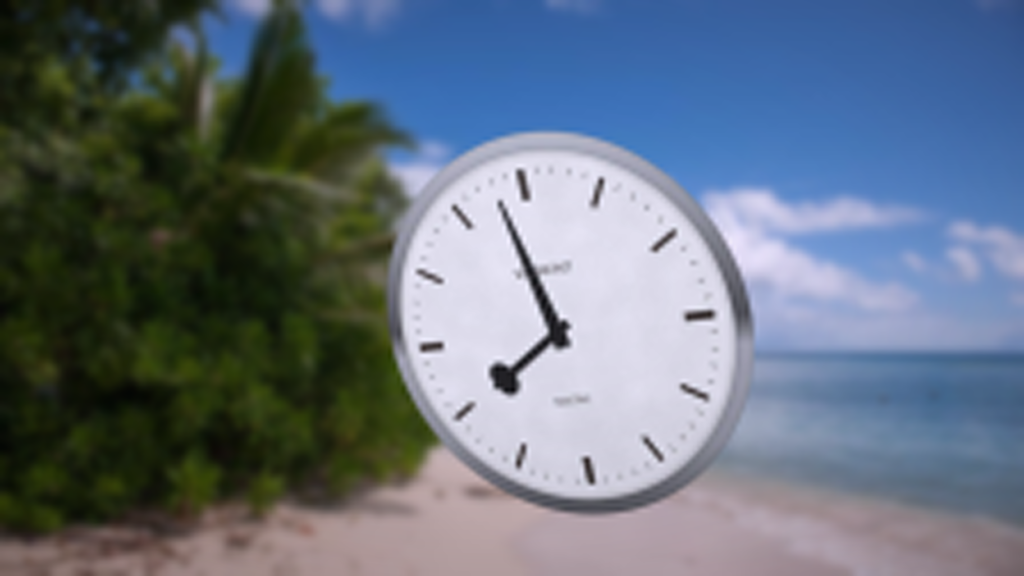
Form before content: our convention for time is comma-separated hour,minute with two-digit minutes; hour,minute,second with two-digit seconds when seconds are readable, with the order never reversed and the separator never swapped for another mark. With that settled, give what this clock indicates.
7,58
